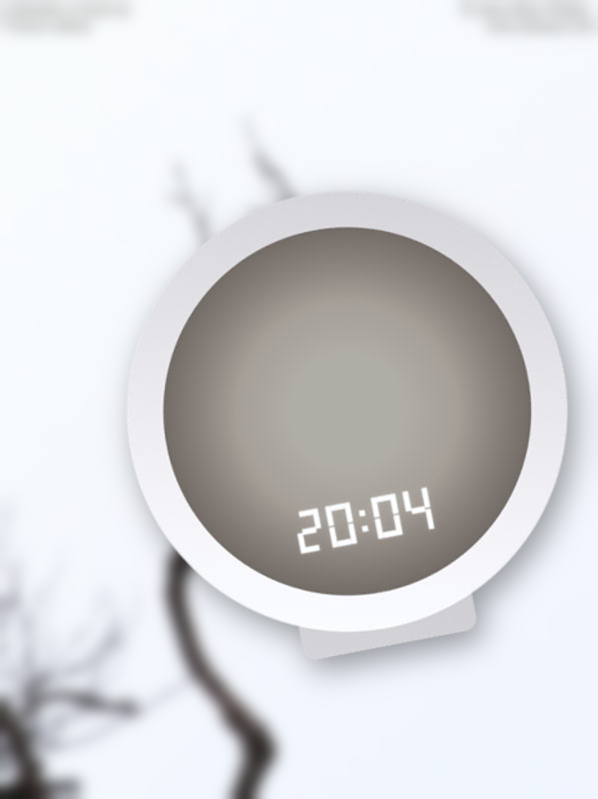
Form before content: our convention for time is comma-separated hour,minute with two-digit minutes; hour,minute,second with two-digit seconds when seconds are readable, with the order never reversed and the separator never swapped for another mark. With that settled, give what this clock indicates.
20,04
